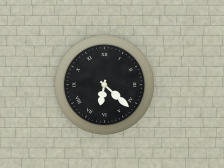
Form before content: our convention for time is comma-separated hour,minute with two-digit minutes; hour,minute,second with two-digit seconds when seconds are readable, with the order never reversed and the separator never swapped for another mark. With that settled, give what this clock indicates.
6,22
